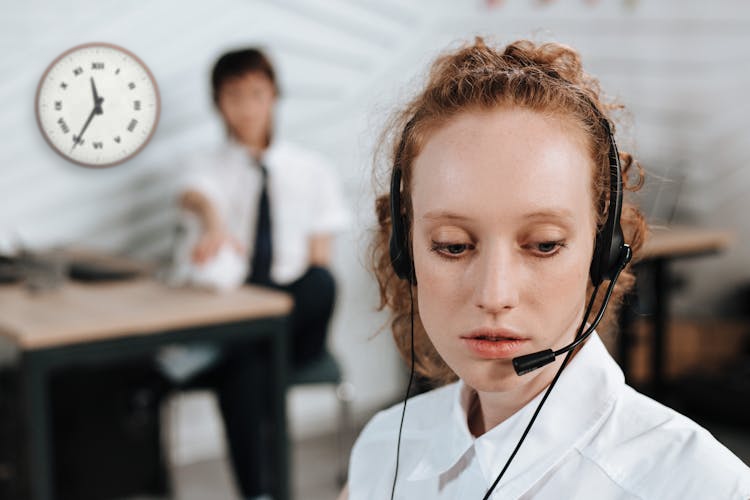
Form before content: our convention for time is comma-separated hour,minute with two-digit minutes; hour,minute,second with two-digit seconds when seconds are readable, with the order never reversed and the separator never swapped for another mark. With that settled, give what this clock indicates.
11,35
